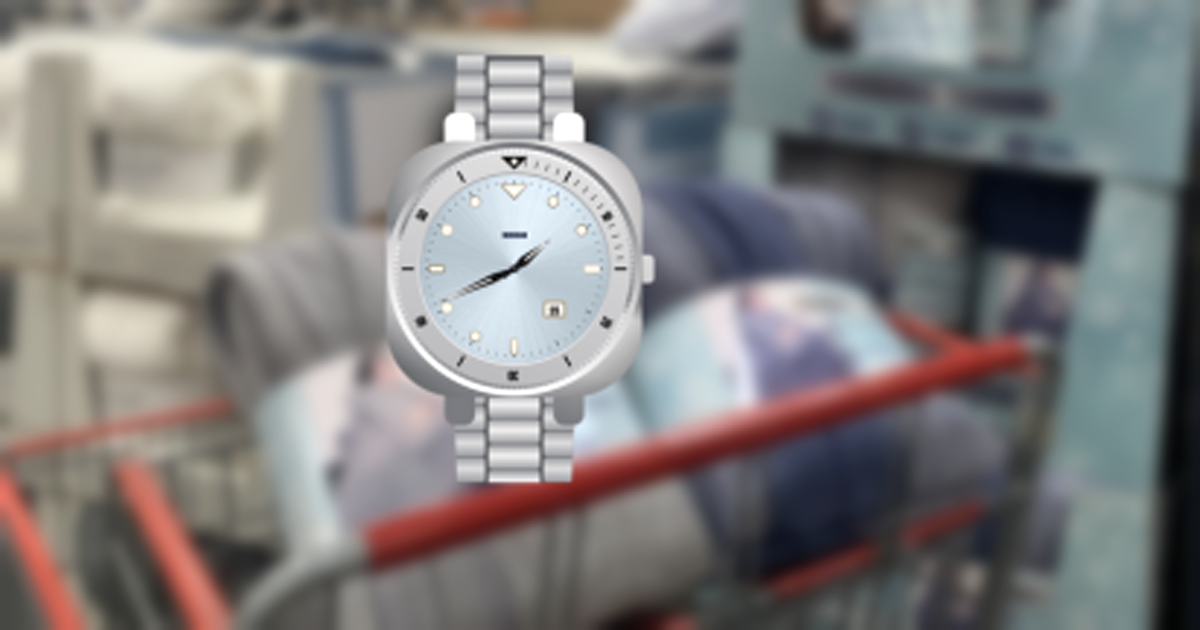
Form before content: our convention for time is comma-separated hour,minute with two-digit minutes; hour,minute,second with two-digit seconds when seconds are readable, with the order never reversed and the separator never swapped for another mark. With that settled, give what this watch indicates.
1,41
